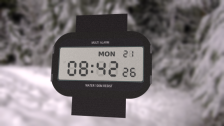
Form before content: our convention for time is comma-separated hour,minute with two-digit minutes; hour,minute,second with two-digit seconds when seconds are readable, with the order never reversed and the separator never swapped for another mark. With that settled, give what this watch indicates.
8,42,26
